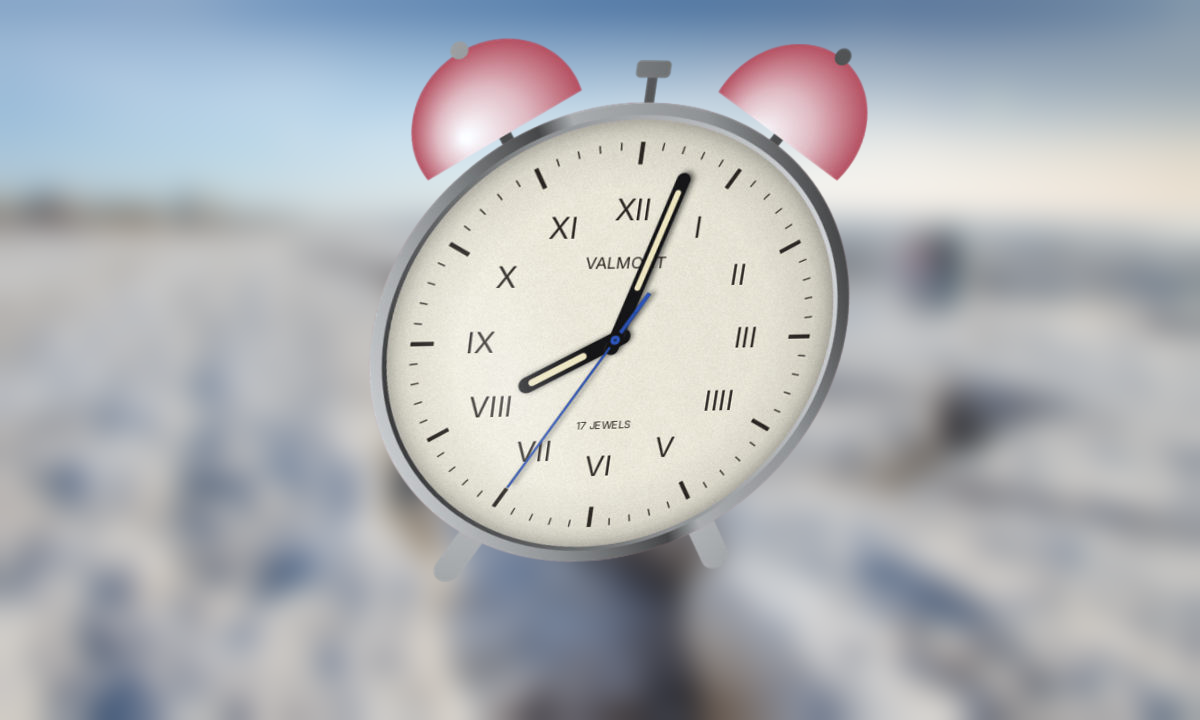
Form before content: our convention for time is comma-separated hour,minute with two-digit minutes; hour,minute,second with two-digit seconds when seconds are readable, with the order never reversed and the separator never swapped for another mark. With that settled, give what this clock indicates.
8,02,35
